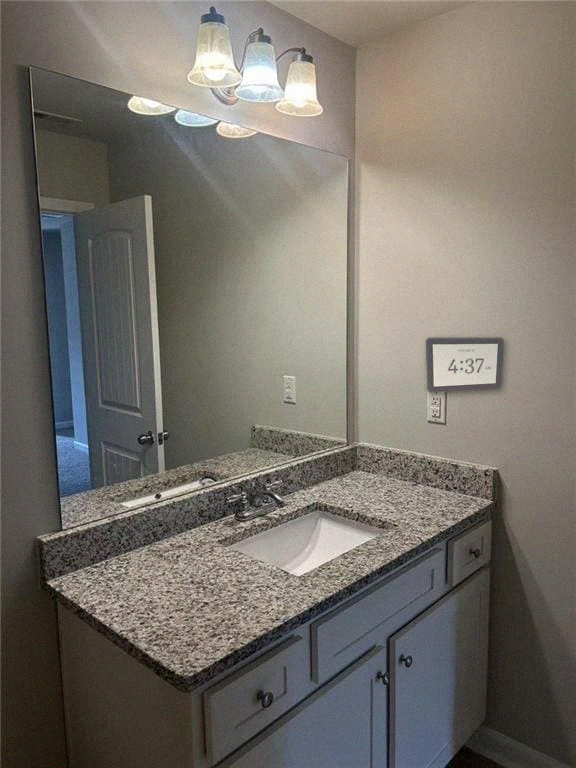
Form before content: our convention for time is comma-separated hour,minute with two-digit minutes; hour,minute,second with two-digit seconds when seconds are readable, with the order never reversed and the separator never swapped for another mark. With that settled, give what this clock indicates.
4,37
